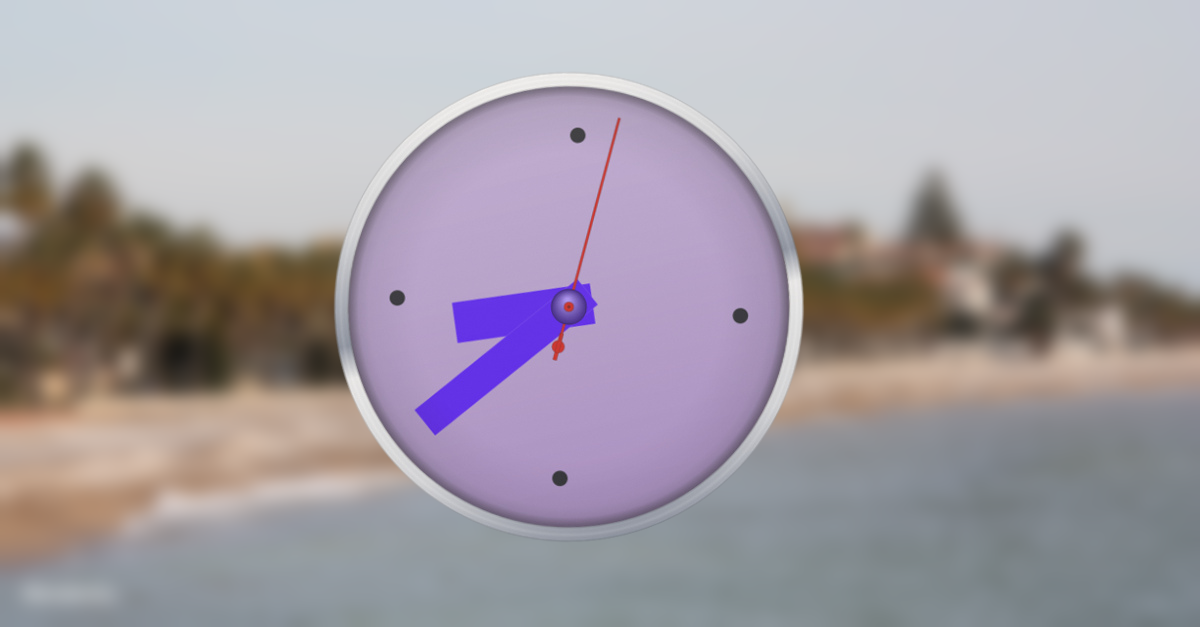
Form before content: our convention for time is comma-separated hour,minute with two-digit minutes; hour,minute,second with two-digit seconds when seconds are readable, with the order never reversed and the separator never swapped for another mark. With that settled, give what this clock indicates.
8,38,02
